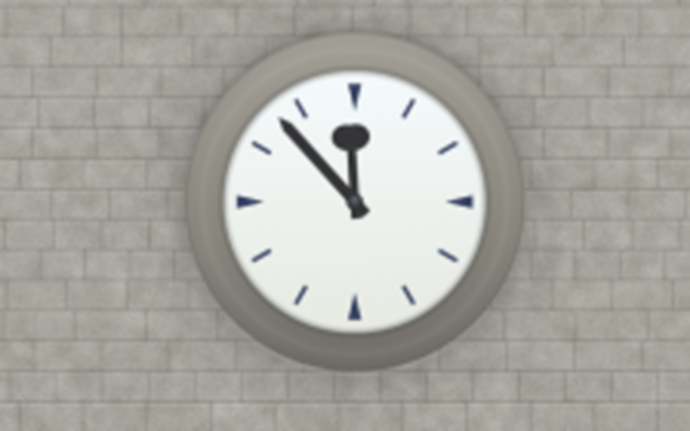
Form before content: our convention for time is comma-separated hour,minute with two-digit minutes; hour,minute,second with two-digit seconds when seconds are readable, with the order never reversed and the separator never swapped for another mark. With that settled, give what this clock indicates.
11,53
